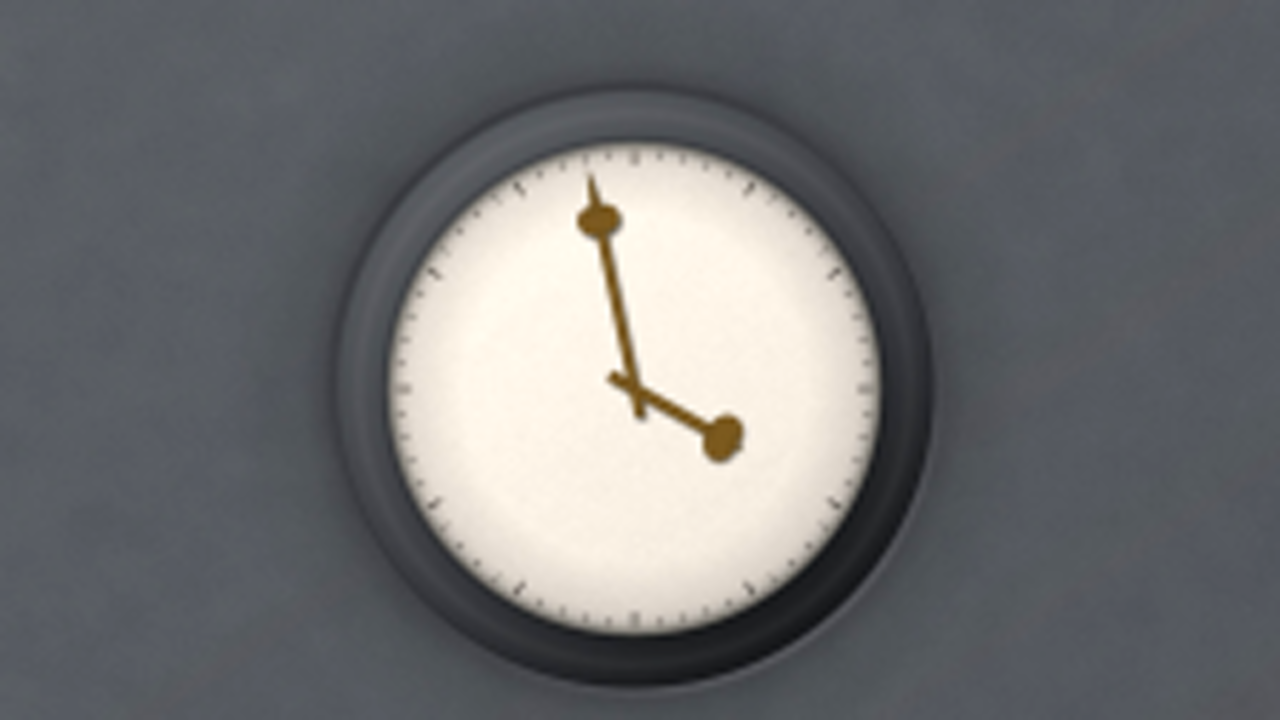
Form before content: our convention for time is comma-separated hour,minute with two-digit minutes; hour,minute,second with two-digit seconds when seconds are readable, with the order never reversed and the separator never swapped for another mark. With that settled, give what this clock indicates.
3,58
